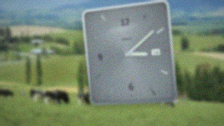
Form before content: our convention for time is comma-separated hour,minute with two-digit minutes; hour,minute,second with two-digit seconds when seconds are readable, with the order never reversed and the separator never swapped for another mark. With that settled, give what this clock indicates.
3,09
